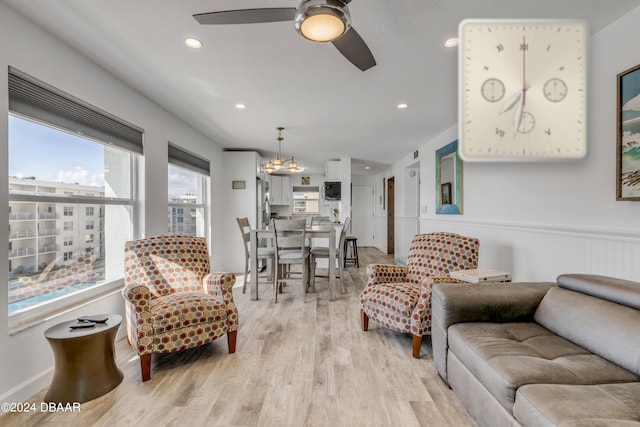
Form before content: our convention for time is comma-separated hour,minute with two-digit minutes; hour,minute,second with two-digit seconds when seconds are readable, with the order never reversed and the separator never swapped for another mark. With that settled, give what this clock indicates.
7,32
